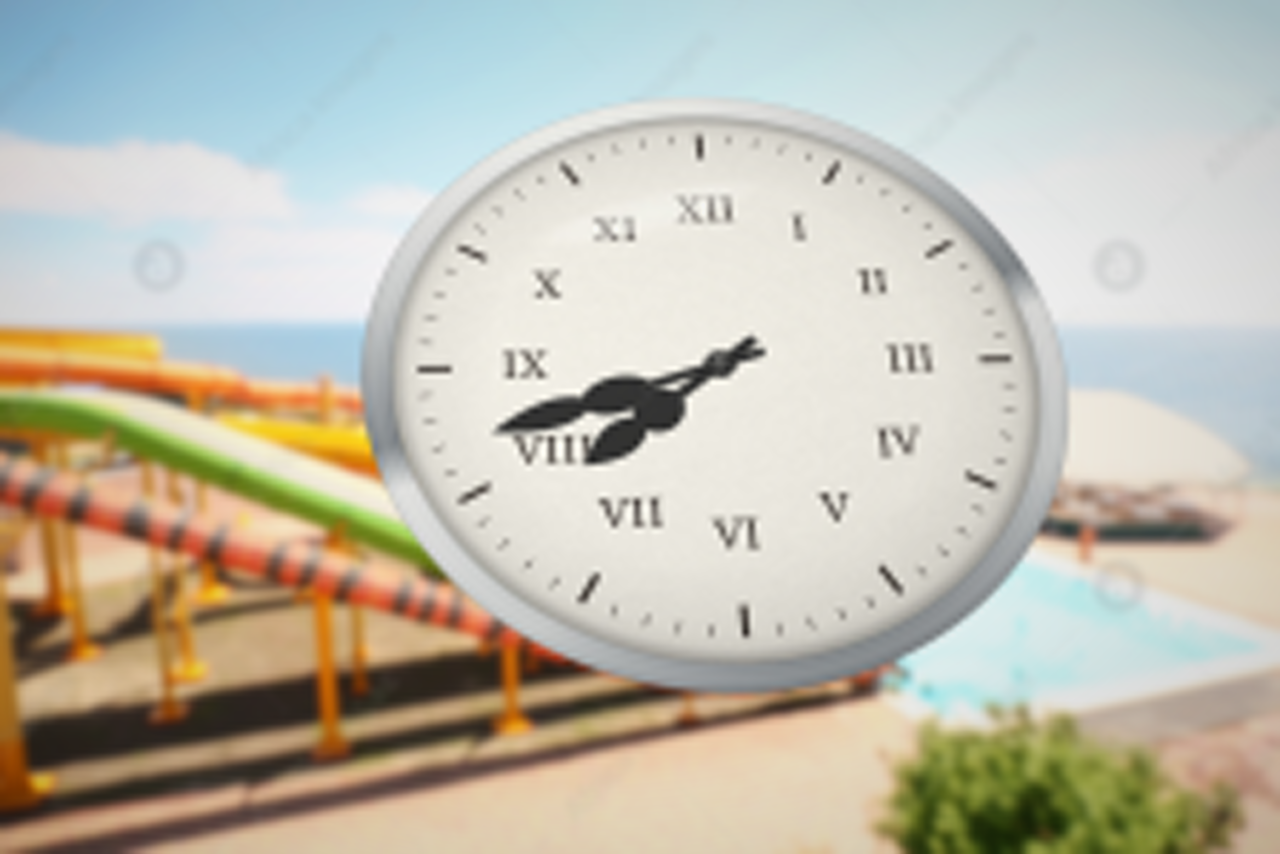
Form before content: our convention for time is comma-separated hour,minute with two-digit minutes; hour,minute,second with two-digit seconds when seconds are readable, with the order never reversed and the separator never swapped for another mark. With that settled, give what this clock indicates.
7,42
